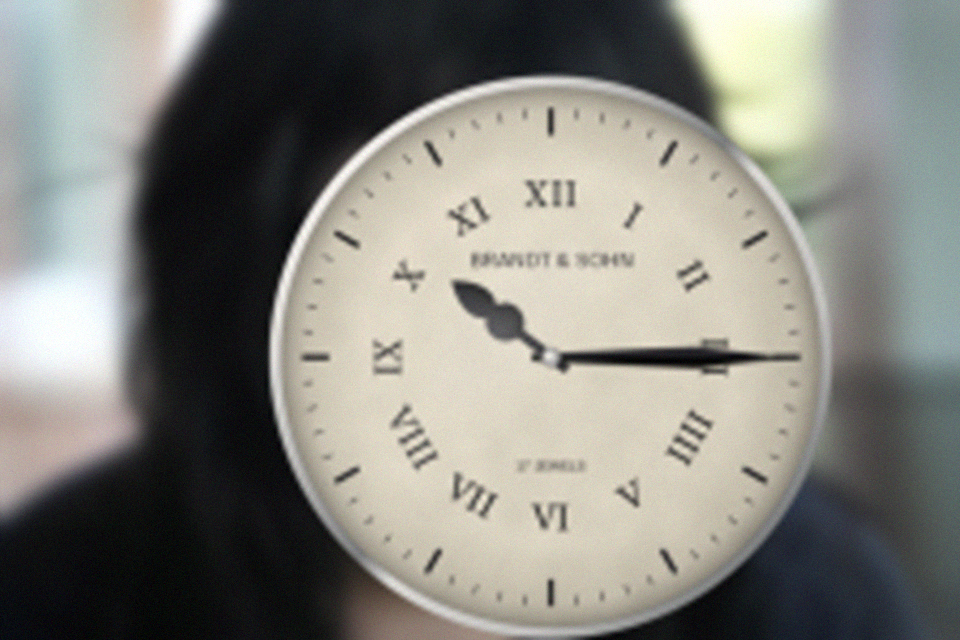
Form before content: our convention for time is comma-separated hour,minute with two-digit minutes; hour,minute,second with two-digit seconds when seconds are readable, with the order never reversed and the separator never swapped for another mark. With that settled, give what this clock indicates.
10,15
